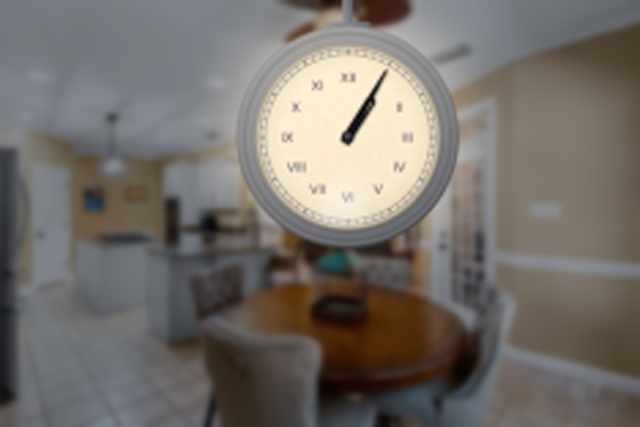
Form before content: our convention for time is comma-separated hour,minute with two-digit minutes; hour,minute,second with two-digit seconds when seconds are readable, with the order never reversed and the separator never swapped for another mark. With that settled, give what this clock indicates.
1,05
